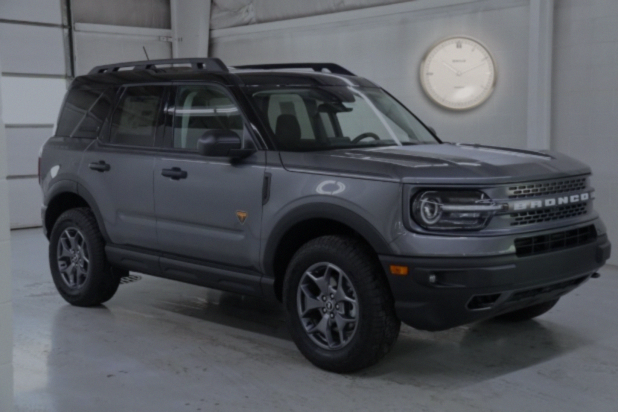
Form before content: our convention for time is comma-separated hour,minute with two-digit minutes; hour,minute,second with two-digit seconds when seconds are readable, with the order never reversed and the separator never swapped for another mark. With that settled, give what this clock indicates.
10,11
